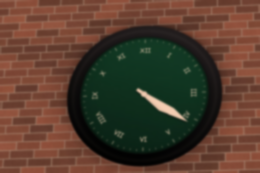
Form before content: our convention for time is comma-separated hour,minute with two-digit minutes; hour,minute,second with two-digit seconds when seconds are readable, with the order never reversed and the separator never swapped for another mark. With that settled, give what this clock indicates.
4,21
